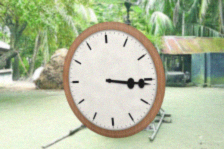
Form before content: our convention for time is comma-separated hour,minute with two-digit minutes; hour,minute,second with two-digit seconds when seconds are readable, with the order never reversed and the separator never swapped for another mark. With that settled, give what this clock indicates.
3,16
